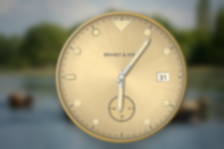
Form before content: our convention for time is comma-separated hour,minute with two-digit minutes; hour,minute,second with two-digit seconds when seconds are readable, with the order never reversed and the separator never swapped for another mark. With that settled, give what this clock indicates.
6,06
